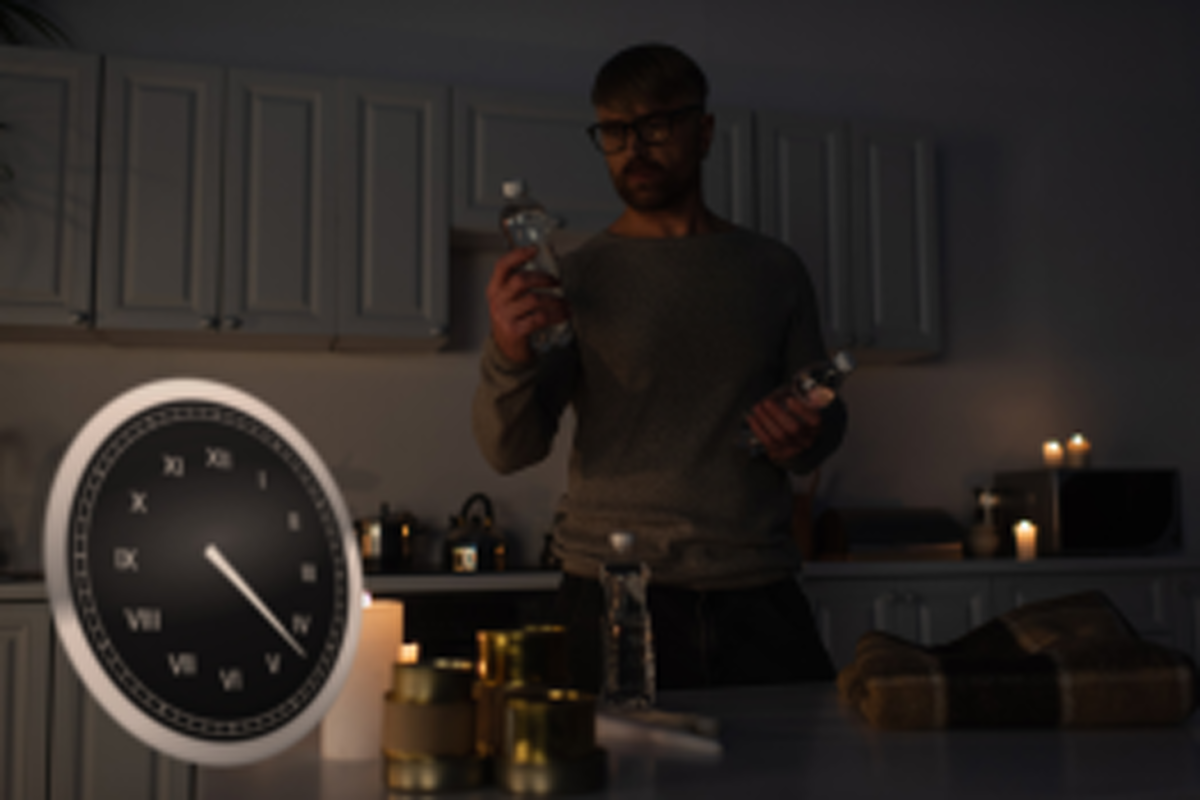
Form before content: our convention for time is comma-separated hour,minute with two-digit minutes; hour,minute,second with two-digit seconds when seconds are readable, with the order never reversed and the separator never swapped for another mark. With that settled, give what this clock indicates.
4,22
